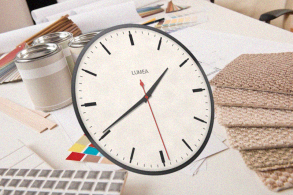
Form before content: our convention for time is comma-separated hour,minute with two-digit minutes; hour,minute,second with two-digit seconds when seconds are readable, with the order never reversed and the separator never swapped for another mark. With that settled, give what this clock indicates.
1,40,29
